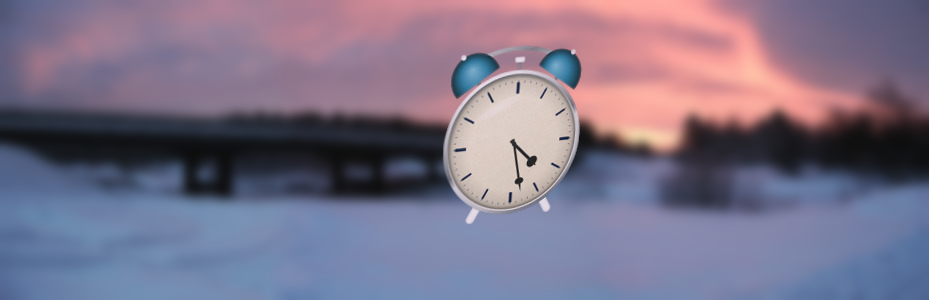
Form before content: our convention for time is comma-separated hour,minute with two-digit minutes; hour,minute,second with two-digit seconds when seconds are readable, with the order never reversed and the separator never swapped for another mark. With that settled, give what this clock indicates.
4,28
